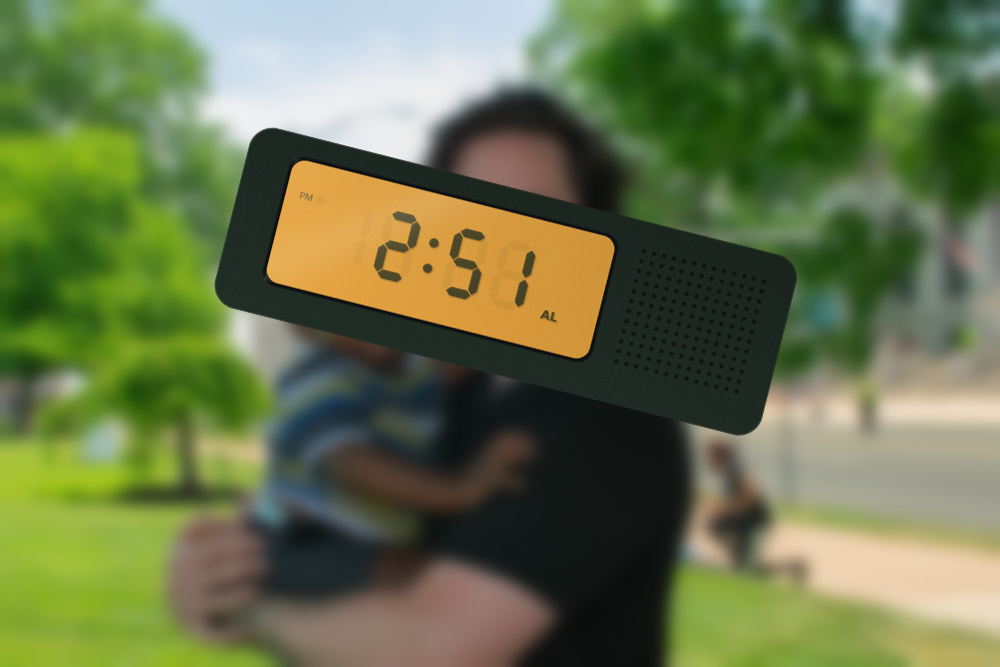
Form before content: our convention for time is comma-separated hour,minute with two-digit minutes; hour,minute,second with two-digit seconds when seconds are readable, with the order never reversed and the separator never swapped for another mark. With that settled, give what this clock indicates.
2,51
